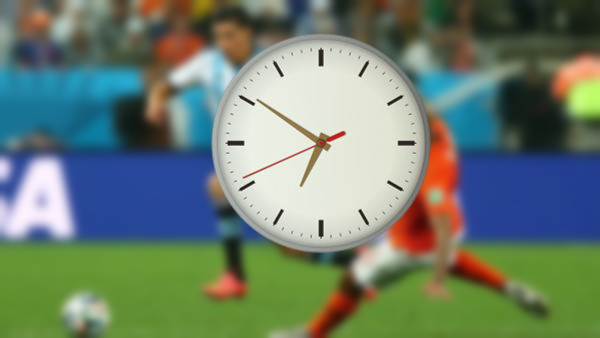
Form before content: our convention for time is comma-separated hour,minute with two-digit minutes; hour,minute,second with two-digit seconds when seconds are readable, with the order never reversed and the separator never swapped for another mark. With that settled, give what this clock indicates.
6,50,41
